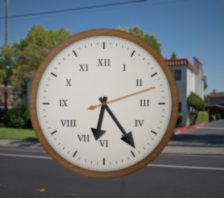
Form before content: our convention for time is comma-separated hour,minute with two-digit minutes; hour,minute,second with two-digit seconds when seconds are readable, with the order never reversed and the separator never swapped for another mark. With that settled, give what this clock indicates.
6,24,12
